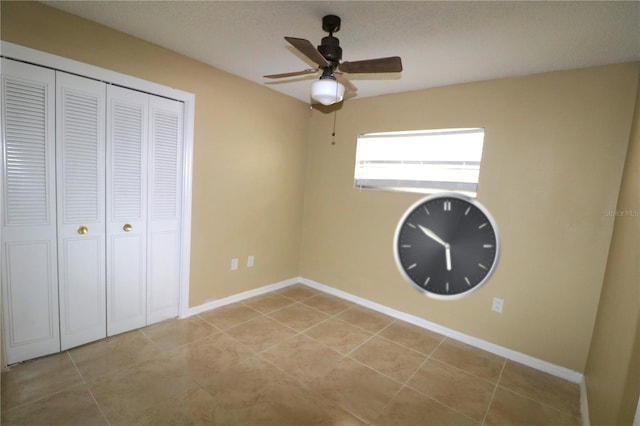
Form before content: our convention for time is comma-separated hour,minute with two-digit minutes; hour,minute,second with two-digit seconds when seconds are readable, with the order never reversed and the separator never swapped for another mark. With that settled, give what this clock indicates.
5,51
